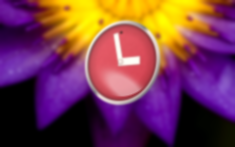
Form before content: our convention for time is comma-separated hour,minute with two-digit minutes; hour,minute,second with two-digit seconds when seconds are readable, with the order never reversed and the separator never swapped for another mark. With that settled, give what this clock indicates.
2,58
